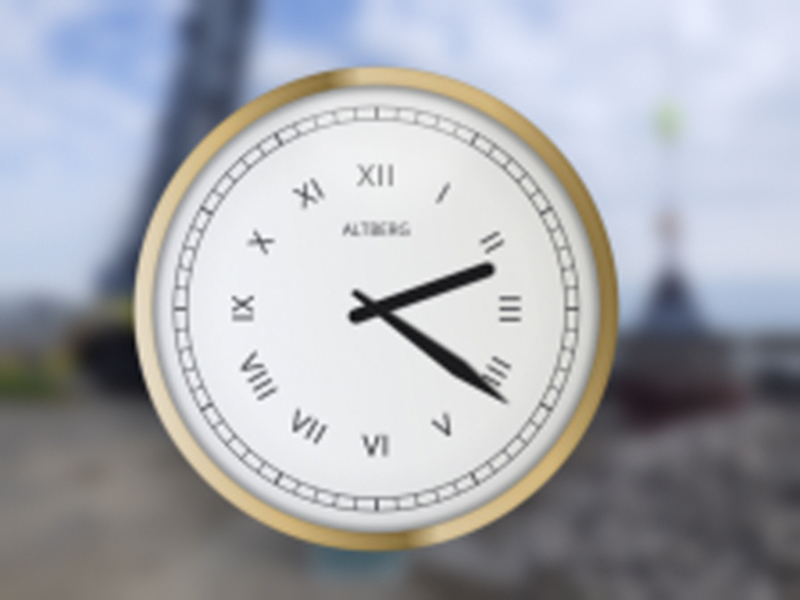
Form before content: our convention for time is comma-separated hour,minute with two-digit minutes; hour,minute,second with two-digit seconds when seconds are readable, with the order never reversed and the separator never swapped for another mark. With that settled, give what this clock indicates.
2,21
